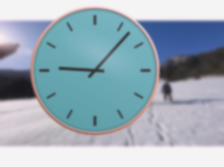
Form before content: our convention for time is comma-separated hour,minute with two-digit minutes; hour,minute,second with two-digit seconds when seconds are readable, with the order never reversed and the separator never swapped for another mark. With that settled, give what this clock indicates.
9,07
